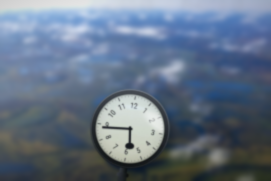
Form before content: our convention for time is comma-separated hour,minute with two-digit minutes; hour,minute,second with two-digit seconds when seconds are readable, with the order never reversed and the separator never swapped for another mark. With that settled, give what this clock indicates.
5,44
